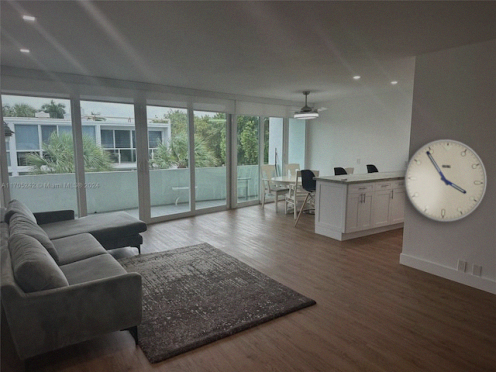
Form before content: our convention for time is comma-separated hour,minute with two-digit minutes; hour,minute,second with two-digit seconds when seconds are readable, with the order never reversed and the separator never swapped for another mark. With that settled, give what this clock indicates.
3,54
